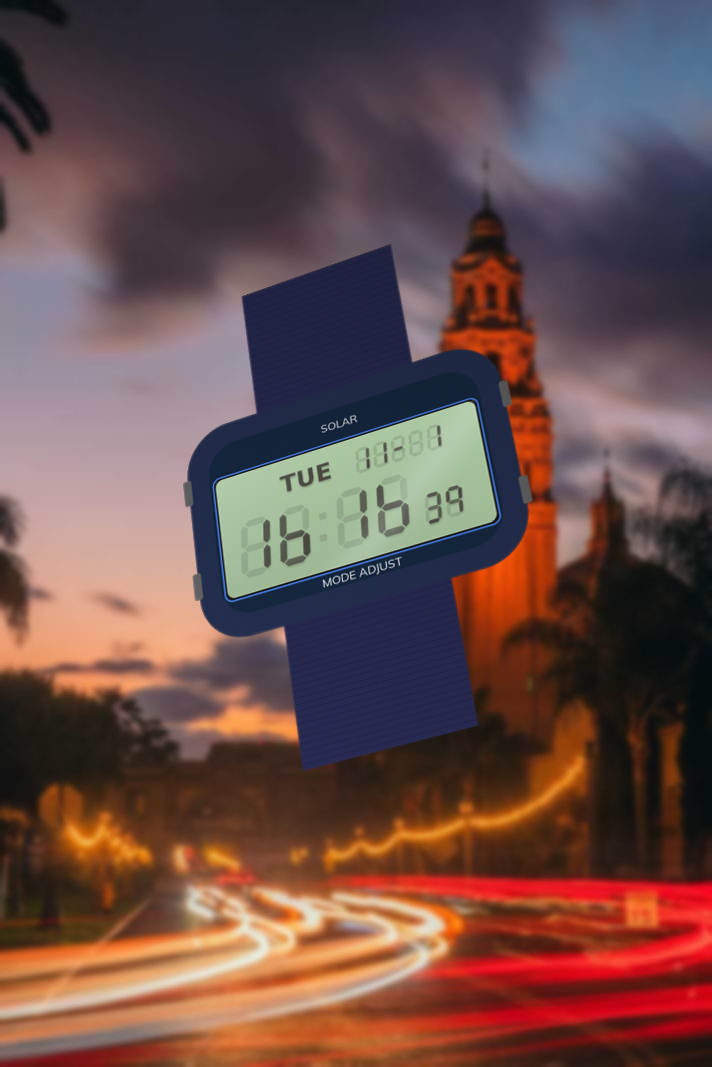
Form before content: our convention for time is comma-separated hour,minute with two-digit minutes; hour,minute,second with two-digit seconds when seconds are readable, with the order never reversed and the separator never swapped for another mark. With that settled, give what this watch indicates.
16,16,39
